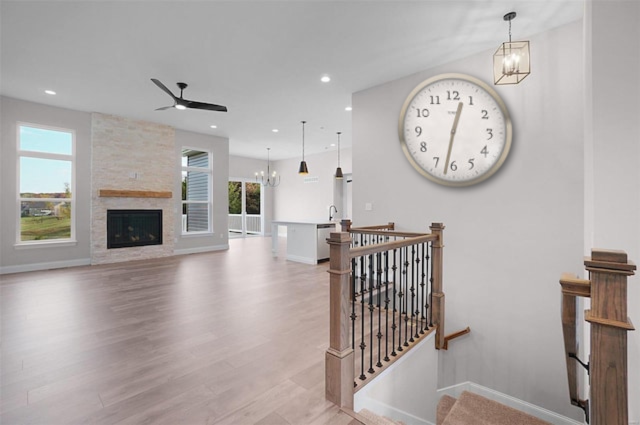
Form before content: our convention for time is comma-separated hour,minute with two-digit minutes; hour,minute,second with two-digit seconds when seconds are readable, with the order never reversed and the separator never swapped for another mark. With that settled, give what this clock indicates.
12,32
